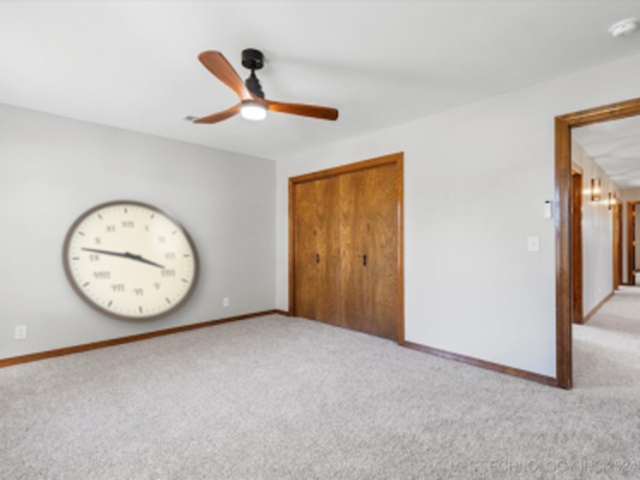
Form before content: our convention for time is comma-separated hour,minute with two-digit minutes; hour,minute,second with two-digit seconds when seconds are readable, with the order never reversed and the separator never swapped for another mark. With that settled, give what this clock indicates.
3,47
